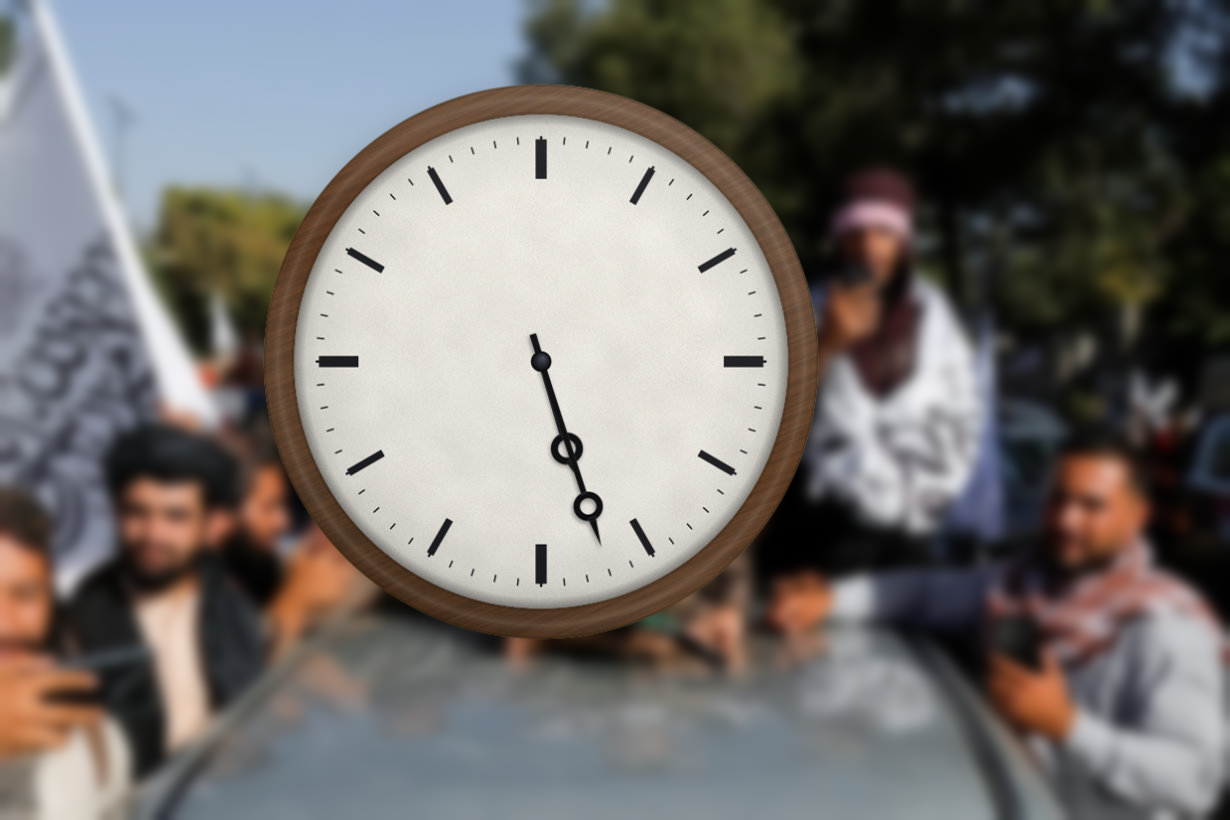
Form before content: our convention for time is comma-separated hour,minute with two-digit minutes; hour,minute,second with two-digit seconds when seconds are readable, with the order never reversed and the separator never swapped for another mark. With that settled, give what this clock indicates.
5,27
